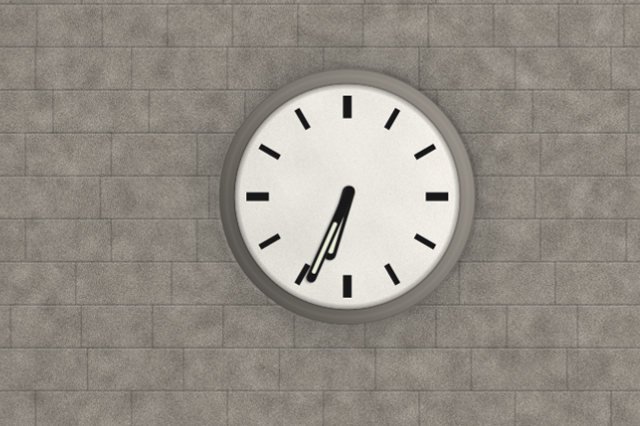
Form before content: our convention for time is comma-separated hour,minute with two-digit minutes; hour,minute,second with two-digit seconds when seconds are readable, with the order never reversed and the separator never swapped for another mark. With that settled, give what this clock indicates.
6,34
